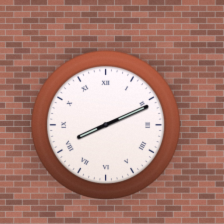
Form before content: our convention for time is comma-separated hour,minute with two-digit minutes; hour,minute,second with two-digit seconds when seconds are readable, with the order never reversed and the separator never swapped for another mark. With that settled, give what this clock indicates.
8,11
